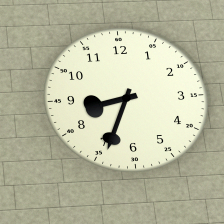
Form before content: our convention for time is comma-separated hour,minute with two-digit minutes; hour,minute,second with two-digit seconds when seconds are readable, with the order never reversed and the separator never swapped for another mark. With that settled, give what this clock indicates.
8,34
